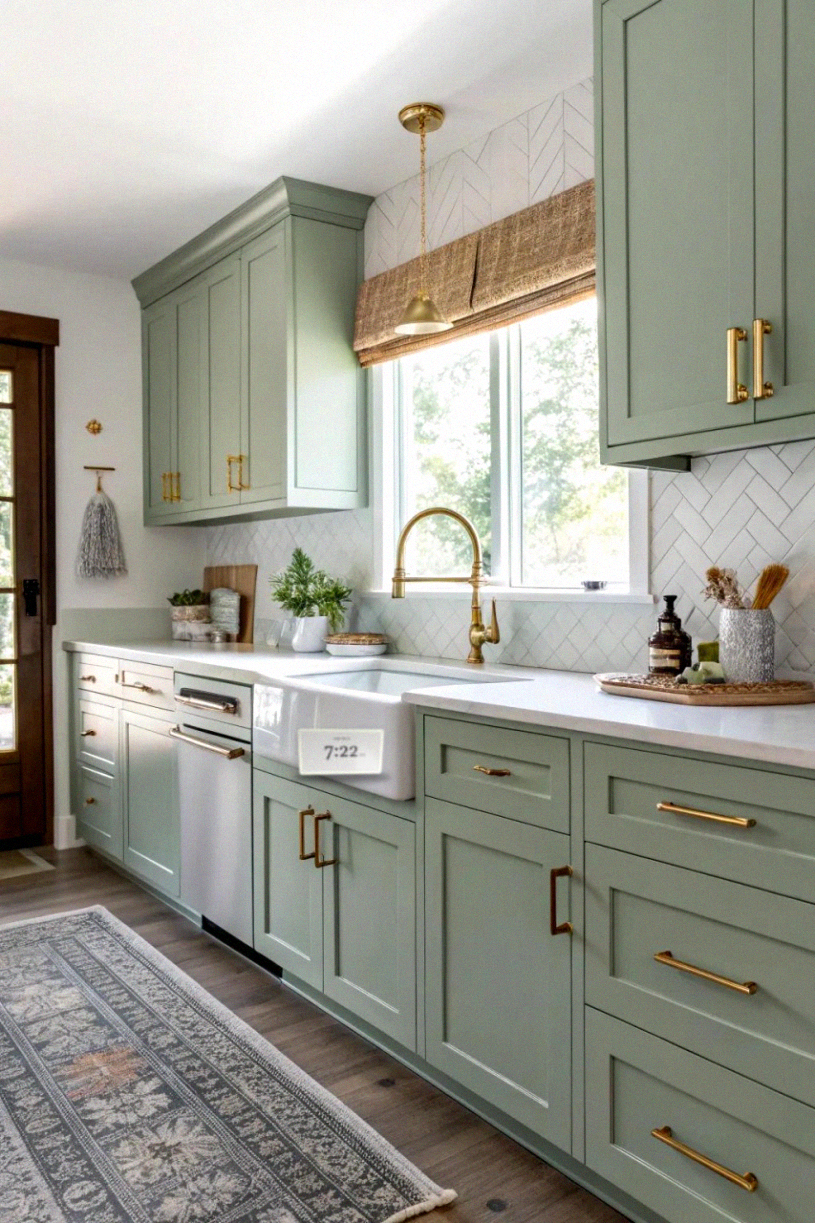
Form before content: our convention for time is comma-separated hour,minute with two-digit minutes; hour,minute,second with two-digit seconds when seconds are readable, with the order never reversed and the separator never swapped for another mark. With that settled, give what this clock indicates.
7,22
